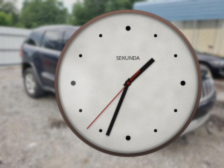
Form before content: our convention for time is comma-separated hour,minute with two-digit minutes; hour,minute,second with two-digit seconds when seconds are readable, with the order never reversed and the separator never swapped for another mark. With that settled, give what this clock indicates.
1,33,37
